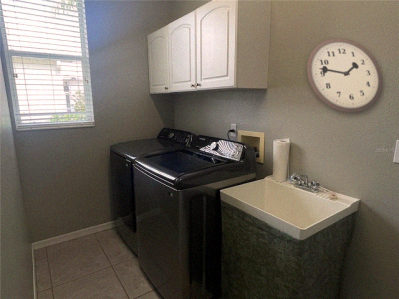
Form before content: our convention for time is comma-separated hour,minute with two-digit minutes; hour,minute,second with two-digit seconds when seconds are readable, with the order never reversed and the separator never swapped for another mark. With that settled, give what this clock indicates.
1,47
